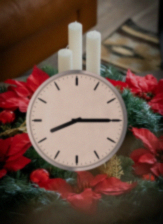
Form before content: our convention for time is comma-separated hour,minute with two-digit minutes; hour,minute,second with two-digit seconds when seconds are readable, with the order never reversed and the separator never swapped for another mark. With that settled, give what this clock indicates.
8,15
